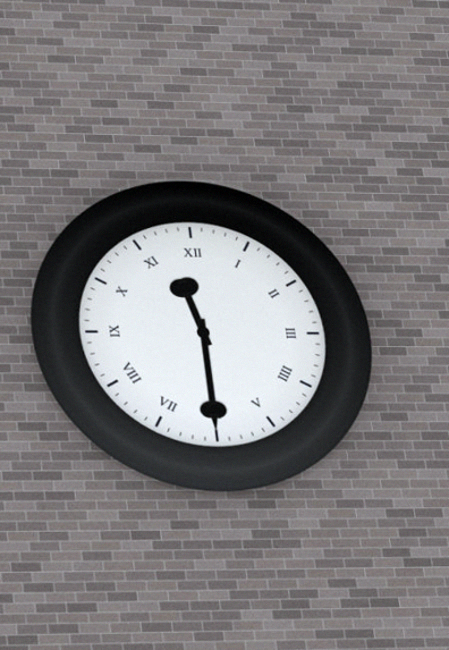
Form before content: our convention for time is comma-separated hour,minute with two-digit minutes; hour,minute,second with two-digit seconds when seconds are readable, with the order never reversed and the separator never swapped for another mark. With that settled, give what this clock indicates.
11,30
